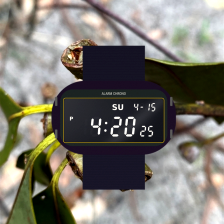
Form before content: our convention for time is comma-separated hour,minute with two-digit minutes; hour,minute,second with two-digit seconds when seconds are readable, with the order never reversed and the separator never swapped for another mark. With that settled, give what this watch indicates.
4,20,25
